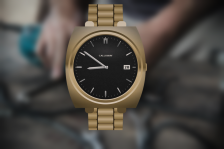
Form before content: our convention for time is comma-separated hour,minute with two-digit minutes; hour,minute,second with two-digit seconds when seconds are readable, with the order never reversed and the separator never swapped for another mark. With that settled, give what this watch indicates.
8,51
